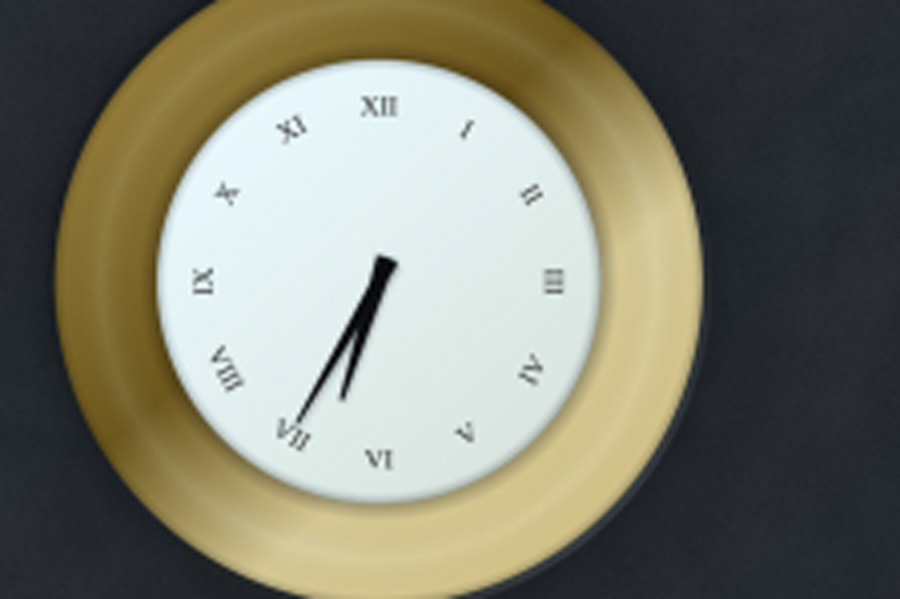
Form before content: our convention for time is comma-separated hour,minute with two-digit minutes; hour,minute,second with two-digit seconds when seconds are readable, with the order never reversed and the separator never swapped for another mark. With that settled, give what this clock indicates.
6,35
